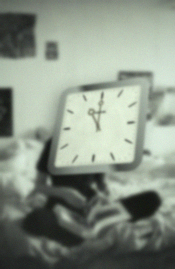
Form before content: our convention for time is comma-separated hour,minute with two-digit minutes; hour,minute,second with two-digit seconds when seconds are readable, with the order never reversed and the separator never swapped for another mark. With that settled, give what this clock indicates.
11,00
